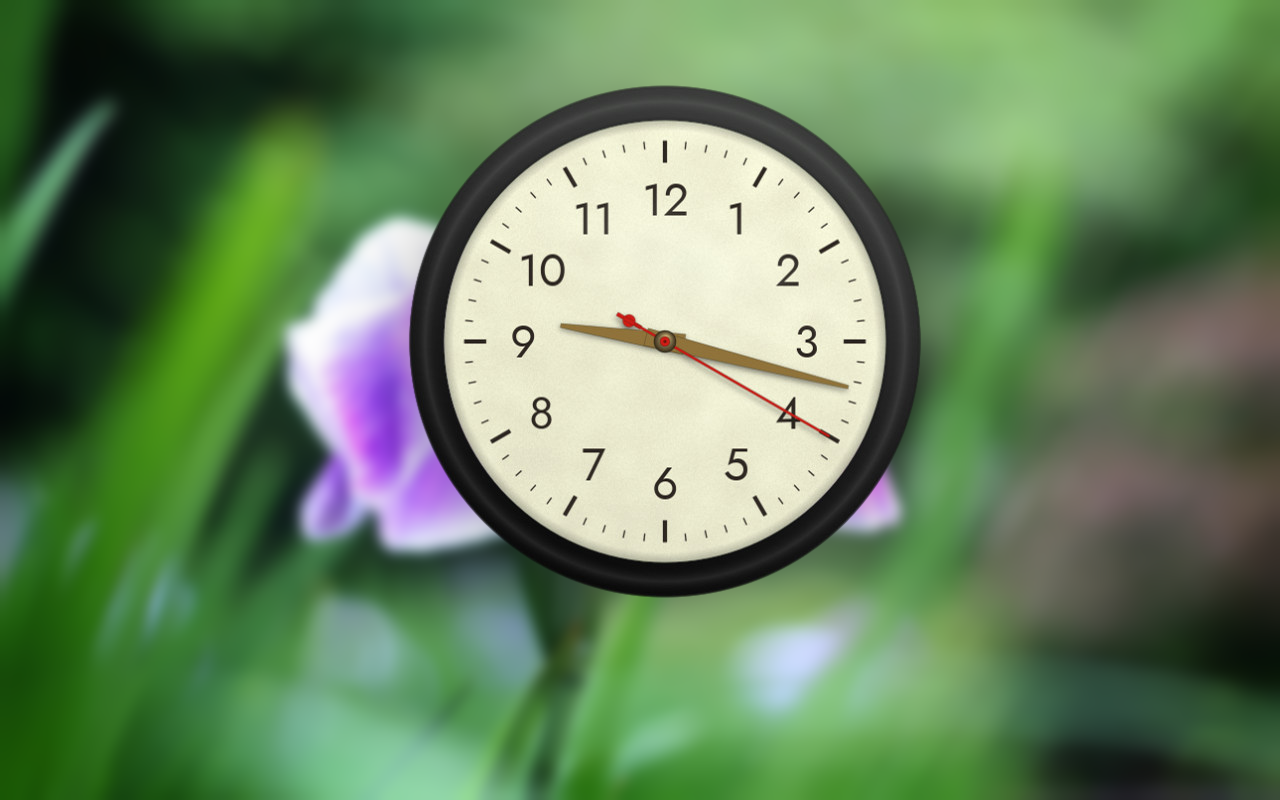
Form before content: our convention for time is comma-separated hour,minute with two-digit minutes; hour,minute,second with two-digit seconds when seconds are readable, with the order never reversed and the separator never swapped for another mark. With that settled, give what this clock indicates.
9,17,20
